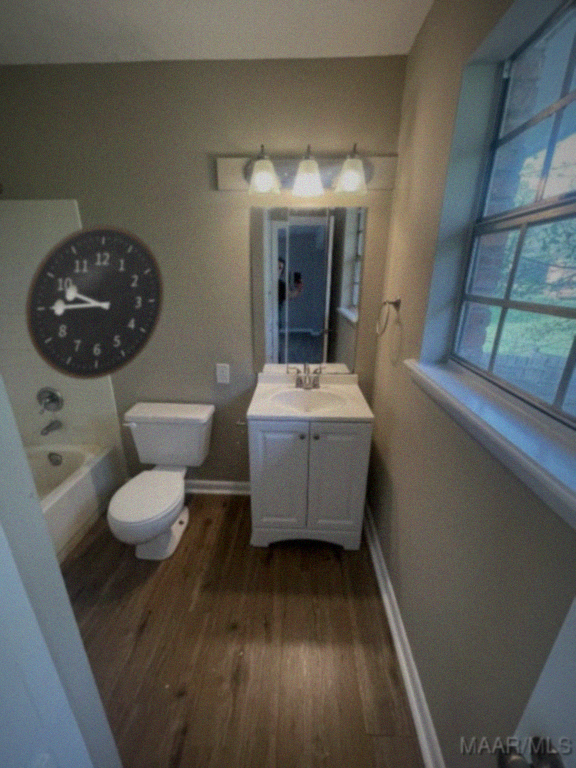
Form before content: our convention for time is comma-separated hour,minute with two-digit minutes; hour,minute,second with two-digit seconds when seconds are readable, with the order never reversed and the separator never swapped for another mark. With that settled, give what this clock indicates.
9,45
